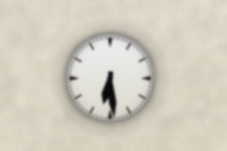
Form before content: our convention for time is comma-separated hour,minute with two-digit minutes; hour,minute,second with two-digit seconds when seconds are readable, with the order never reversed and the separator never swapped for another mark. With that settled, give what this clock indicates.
6,29
